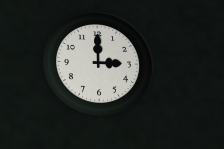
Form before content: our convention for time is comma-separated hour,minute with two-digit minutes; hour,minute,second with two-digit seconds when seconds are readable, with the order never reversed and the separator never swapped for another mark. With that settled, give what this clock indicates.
3,00
